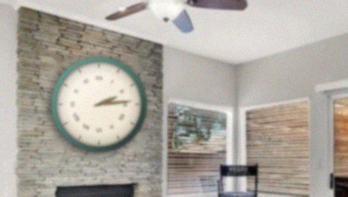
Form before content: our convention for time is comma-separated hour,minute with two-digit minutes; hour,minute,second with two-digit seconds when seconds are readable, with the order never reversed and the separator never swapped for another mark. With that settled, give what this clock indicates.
2,14
